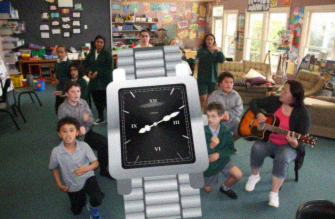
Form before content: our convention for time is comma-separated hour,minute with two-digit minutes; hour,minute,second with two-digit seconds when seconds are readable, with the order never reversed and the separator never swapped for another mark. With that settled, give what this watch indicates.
8,11
